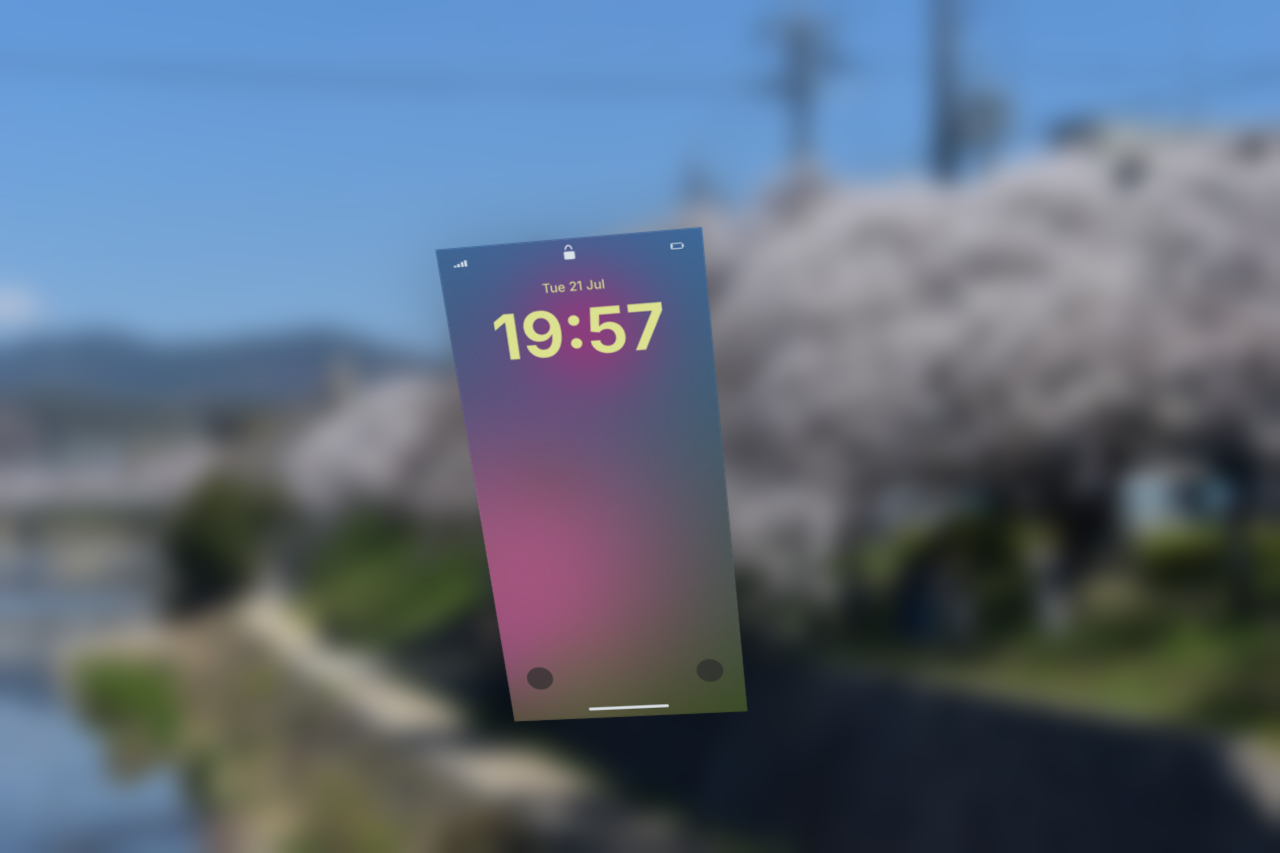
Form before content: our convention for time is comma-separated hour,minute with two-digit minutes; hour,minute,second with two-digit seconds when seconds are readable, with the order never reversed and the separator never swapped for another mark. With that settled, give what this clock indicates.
19,57
